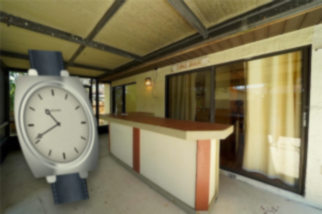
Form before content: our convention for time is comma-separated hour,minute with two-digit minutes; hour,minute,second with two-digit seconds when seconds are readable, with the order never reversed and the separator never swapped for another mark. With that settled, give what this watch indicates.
10,41
